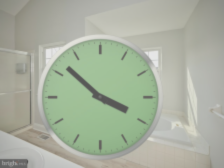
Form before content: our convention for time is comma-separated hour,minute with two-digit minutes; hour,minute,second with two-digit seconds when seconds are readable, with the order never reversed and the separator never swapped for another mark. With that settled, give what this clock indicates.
3,52
